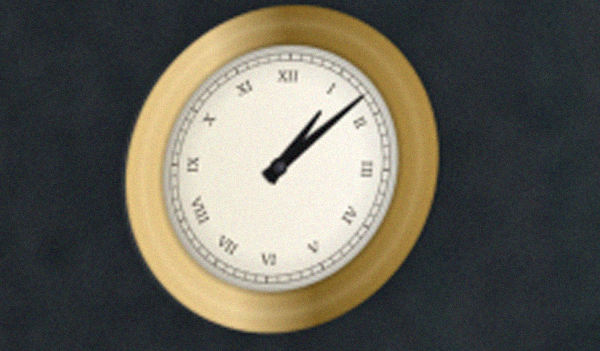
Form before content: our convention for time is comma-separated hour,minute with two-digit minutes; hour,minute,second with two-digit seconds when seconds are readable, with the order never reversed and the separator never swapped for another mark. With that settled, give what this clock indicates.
1,08
